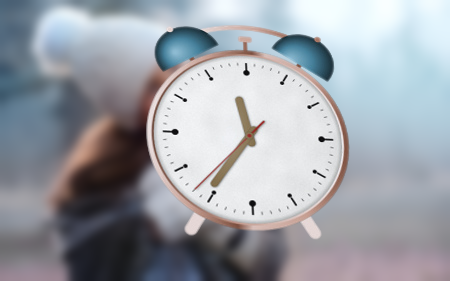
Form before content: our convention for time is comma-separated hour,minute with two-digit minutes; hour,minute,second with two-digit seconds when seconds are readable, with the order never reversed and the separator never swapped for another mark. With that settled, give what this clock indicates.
11,35,37
